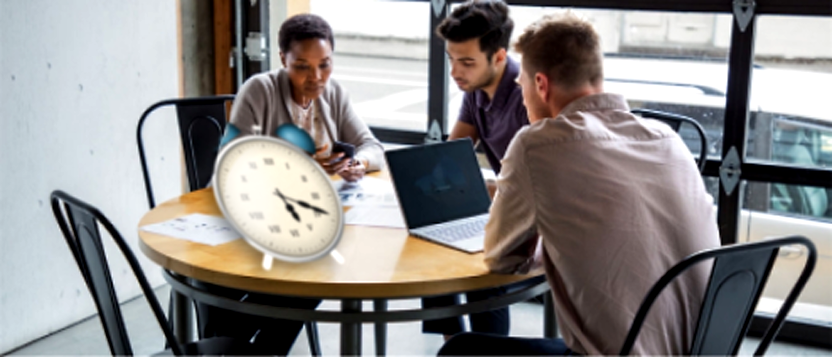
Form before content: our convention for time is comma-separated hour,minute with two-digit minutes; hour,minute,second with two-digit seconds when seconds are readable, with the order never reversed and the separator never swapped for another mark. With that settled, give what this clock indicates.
5,19
